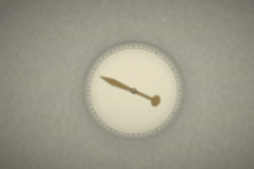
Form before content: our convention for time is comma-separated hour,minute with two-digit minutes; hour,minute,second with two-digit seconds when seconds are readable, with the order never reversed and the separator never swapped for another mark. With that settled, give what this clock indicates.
3,49
